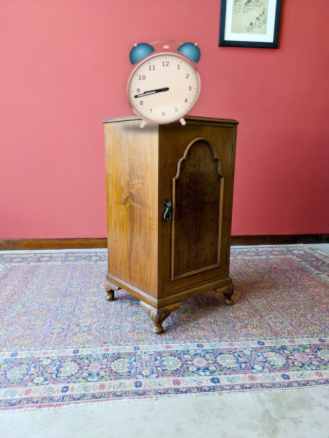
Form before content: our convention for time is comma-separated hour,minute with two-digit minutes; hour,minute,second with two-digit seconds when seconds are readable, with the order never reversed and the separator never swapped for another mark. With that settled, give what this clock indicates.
8,43
